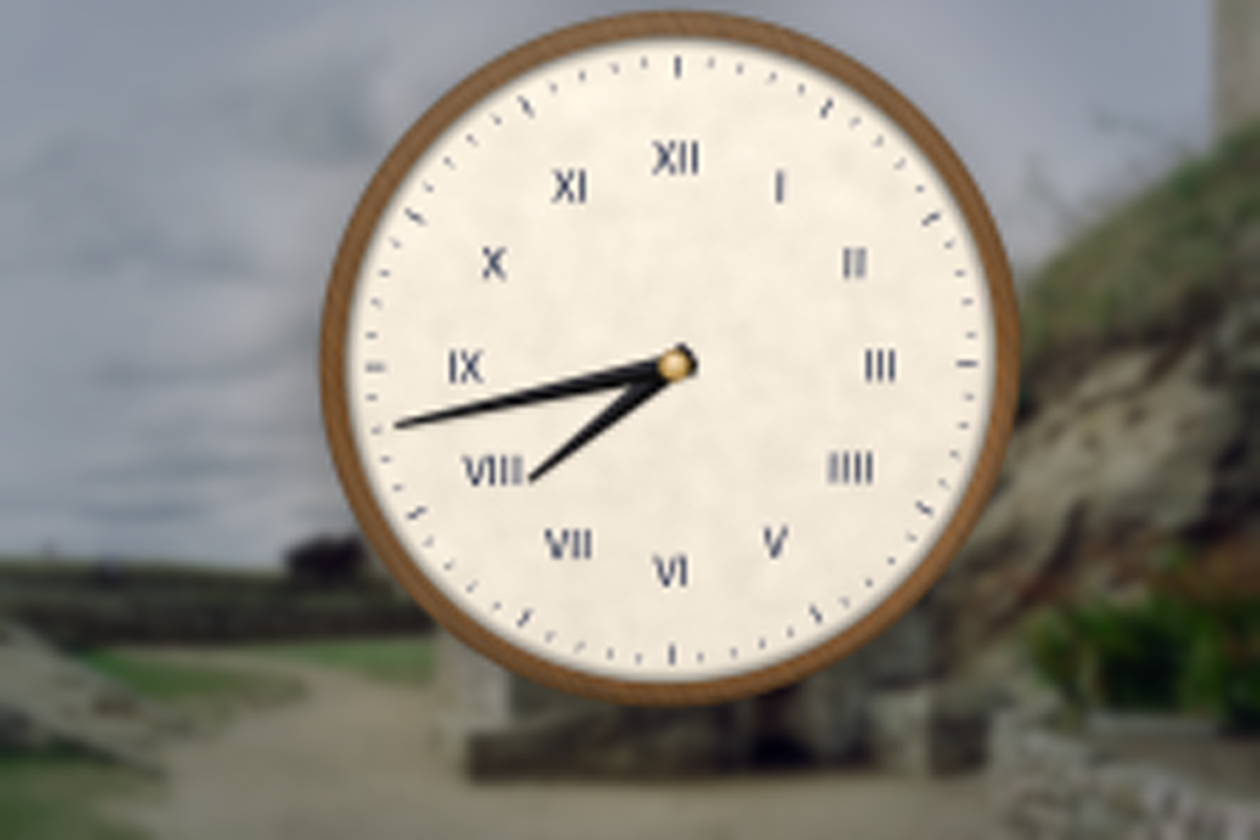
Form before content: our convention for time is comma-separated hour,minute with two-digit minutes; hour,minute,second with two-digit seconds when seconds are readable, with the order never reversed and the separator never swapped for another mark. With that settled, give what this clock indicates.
7,43
